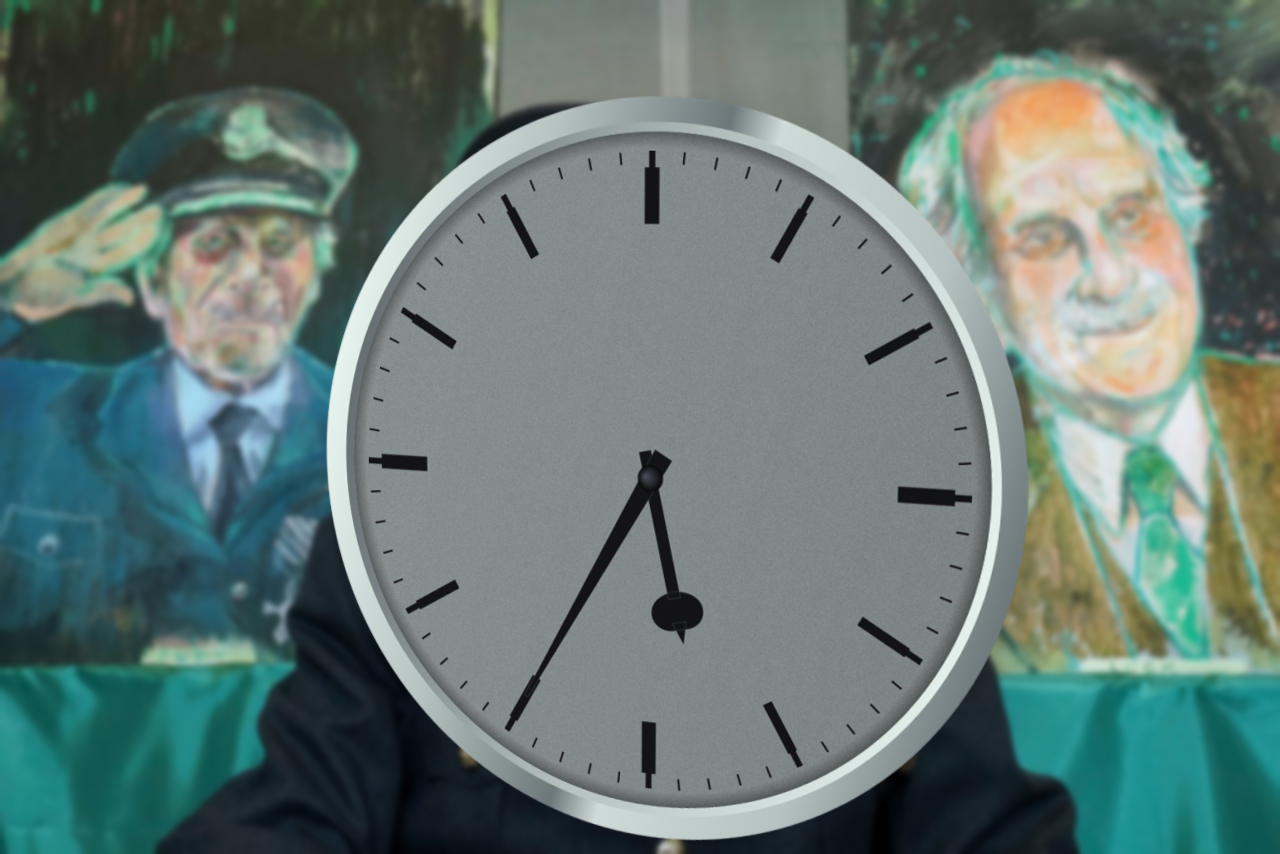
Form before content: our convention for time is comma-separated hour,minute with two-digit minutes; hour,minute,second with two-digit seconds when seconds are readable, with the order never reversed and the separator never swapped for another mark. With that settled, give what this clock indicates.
5,35
